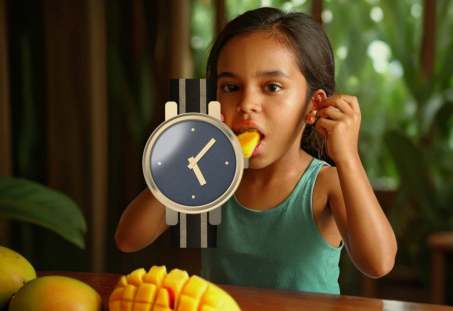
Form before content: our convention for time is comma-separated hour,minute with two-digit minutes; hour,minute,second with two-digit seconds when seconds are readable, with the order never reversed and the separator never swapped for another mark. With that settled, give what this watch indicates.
5,07
